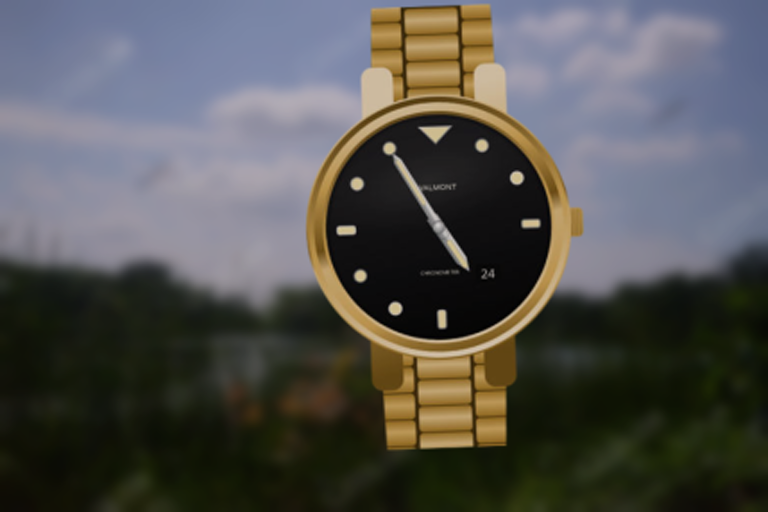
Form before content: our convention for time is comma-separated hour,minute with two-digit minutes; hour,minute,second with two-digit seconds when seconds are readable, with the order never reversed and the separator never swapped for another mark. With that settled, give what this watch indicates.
4,55
